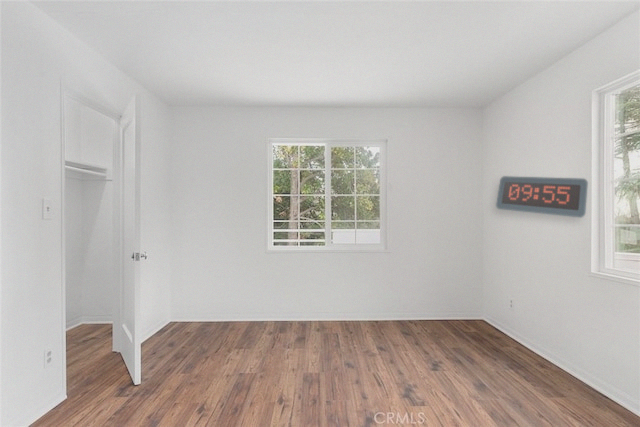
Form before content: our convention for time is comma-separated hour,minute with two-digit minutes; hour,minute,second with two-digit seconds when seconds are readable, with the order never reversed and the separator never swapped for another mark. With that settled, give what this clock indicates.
9,55
